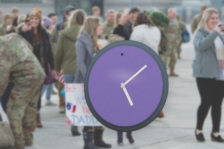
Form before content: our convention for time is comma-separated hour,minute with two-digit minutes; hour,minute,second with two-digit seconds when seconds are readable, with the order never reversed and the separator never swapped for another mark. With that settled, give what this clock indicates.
5,09
